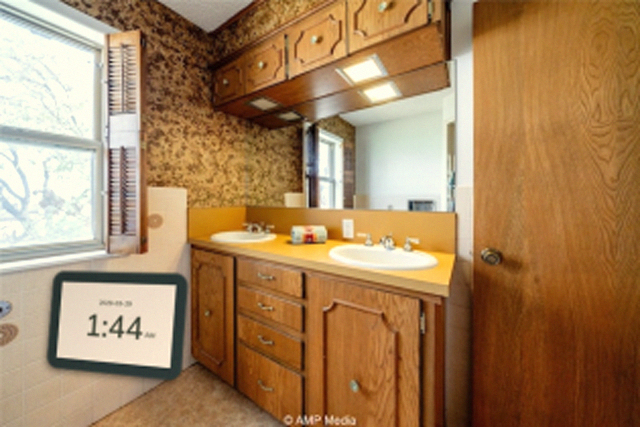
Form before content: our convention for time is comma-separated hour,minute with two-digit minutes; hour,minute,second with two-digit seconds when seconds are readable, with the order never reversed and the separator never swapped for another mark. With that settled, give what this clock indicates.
1,44
